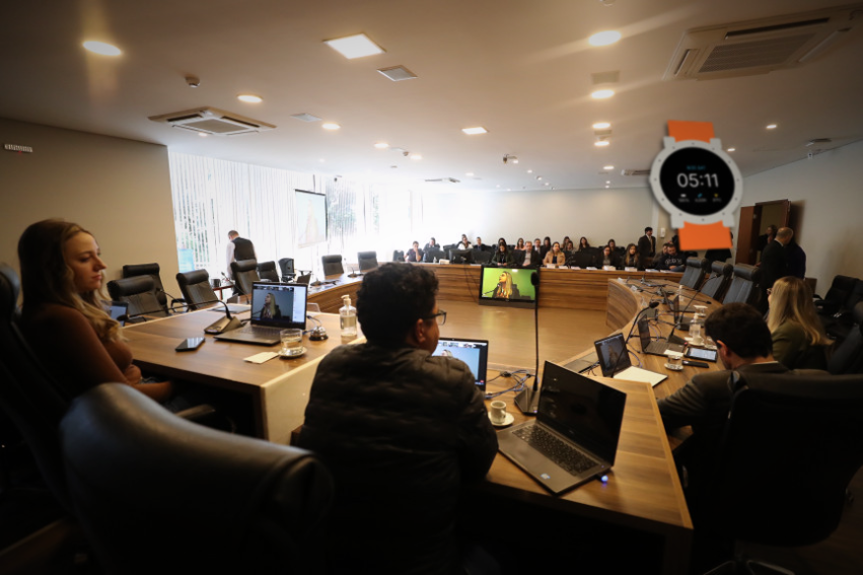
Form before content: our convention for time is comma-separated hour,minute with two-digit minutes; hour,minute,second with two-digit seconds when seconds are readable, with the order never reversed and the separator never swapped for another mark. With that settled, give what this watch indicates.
5,11
